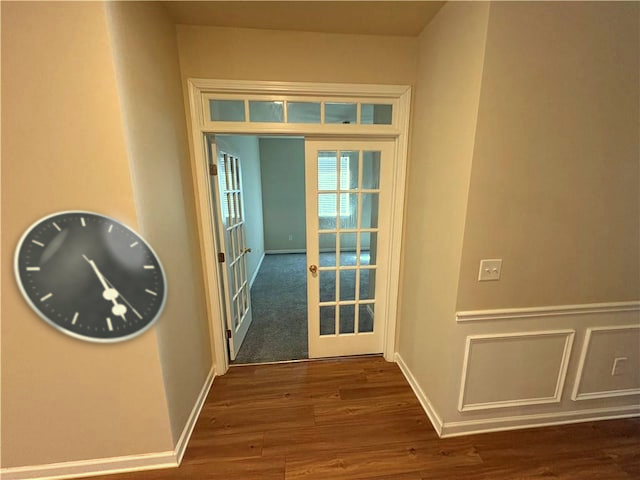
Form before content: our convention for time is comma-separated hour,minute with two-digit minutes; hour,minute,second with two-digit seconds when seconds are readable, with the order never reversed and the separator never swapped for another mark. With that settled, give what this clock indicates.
5,27,25
